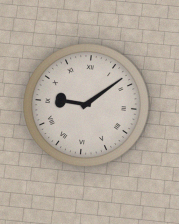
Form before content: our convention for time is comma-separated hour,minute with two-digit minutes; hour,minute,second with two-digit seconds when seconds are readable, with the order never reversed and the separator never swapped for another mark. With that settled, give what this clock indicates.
9,08
